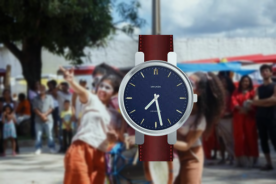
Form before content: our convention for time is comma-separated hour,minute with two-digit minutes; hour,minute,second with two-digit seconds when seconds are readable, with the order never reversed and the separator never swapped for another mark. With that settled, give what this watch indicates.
7,28
